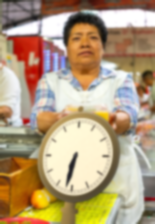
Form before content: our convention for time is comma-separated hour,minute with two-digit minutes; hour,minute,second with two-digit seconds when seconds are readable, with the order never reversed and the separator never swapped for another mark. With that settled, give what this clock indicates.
6,32
